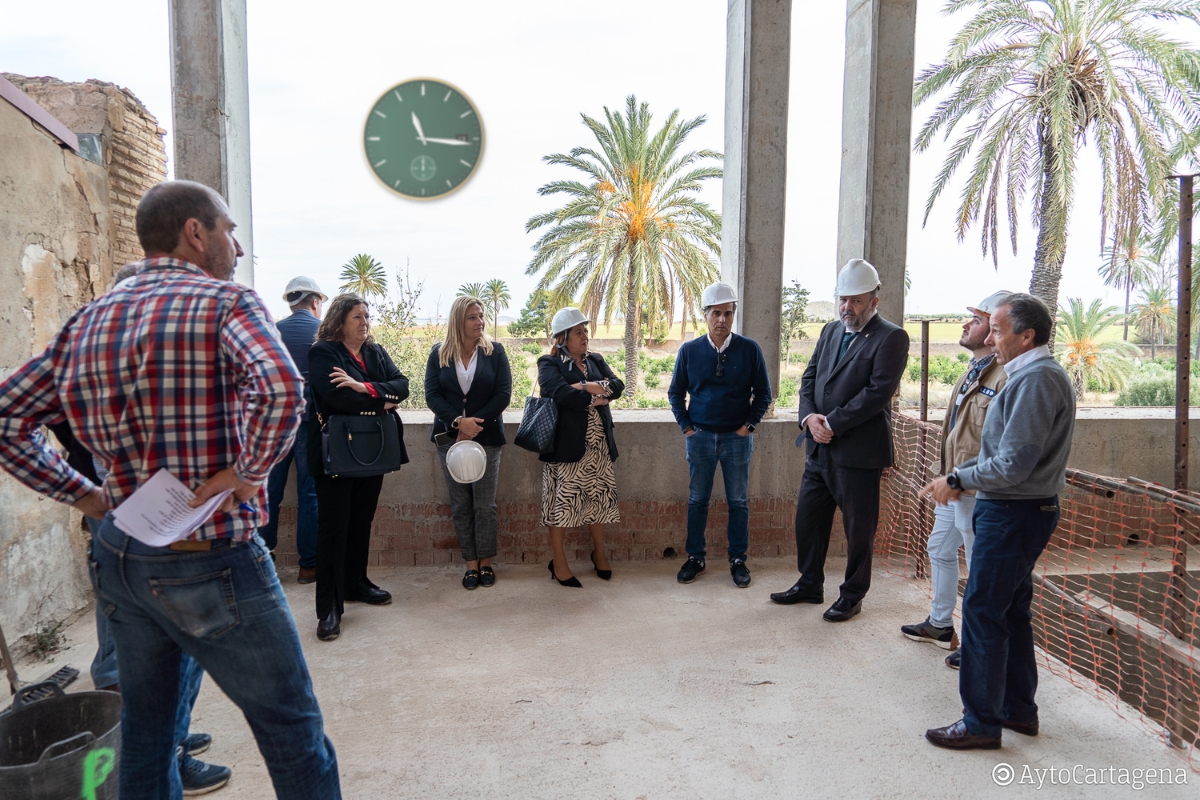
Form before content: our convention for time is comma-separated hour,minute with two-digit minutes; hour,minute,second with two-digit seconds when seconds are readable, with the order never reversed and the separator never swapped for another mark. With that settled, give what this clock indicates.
11,16
